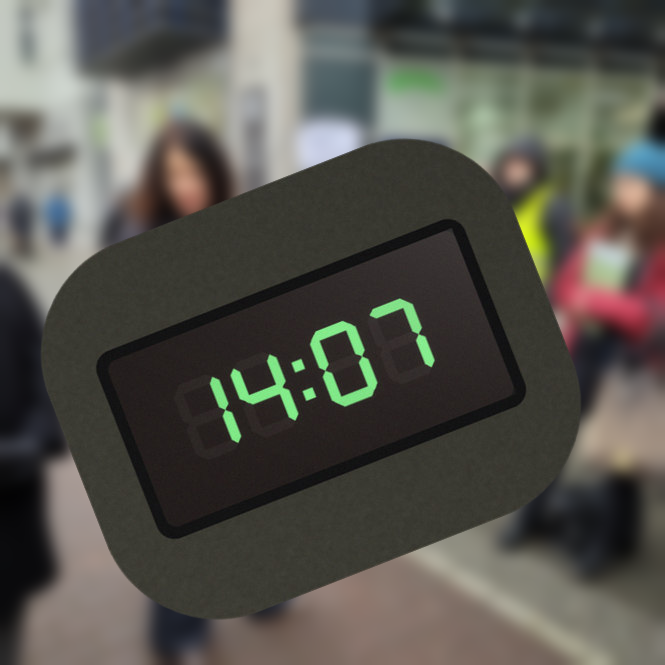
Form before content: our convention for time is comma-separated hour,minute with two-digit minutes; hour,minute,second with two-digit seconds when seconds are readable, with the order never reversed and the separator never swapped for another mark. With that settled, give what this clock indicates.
14,07
